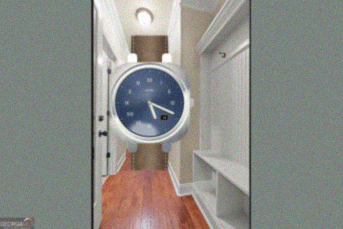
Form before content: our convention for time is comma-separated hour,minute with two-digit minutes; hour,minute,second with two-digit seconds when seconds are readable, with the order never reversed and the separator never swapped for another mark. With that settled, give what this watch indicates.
5,19
